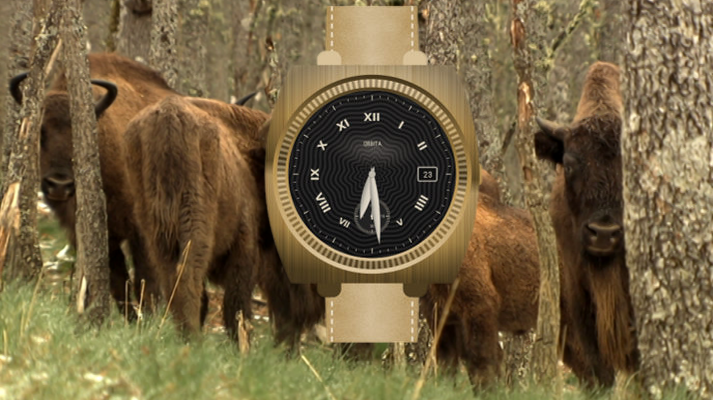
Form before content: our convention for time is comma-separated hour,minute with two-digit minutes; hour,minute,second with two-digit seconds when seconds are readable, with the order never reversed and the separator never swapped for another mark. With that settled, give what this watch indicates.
6,29
